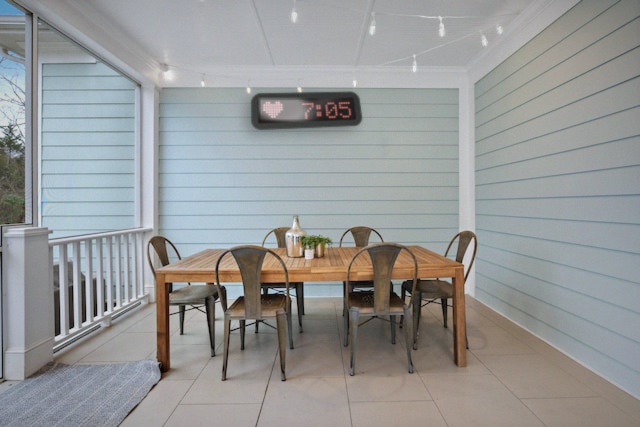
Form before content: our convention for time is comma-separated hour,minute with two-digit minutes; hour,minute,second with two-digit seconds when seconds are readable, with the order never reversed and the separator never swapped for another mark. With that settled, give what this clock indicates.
7,05
